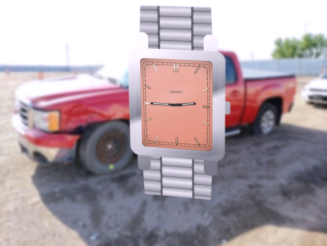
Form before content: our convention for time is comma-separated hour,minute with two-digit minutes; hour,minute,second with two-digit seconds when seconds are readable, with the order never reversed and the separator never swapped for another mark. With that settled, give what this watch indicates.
2,45
